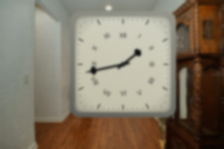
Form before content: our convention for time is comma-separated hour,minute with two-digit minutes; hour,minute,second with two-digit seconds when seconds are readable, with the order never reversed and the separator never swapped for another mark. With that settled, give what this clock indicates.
1,43
